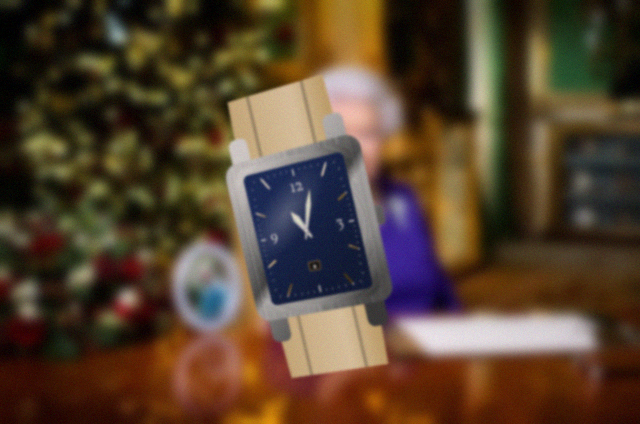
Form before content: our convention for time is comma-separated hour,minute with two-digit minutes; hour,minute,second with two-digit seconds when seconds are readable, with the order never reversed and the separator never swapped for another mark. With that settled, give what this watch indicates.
11,03
